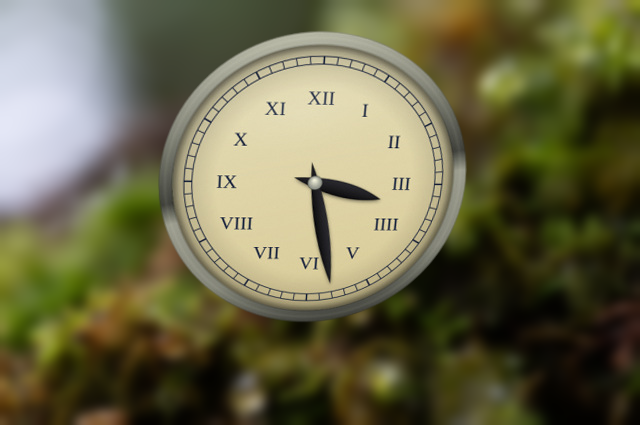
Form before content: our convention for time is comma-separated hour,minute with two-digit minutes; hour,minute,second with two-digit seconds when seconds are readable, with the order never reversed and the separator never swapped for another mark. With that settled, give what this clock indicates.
3,28
